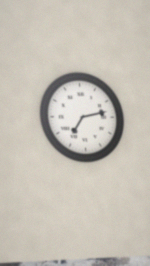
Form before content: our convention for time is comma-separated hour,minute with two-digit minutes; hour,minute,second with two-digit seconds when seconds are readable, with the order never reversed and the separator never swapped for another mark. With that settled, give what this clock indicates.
7,13
